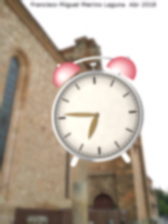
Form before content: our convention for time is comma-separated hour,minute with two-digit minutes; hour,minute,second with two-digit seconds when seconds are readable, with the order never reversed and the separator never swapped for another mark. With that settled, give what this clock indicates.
6,46
